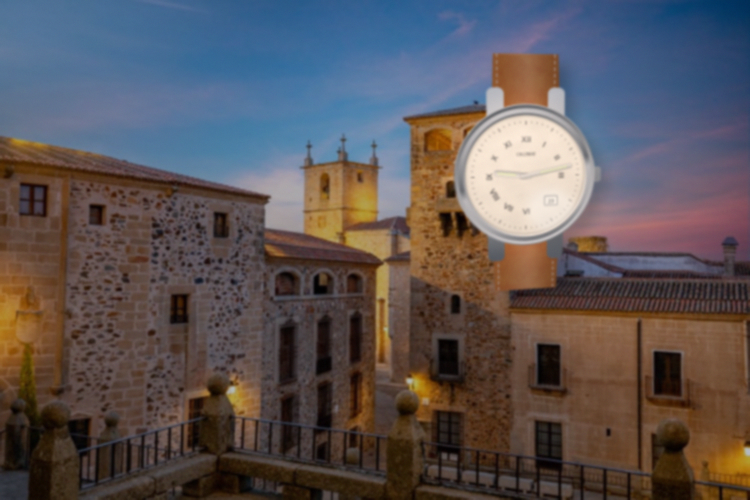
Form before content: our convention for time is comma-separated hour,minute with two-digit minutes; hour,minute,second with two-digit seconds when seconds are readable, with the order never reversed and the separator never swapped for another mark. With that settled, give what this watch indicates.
9,13
